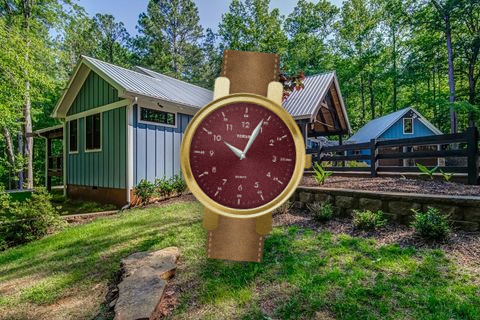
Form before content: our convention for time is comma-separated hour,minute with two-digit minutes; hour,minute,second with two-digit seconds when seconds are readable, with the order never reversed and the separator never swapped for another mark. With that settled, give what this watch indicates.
10,04
